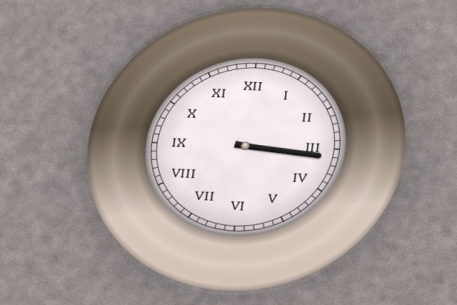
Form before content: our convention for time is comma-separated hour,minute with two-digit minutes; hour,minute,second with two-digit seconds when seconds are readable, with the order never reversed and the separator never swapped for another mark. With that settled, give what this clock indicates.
3,16
